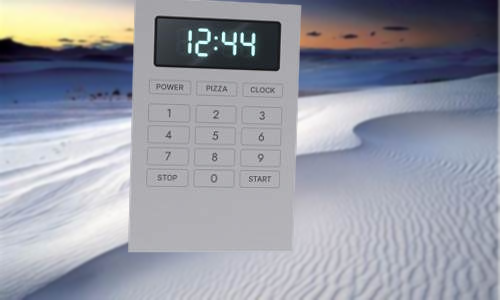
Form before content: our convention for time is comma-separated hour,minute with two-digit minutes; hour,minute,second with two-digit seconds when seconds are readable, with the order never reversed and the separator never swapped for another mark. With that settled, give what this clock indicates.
12,44
